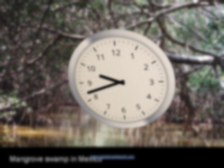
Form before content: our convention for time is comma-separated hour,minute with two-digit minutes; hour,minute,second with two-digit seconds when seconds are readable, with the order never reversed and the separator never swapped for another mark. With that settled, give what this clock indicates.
9,42
